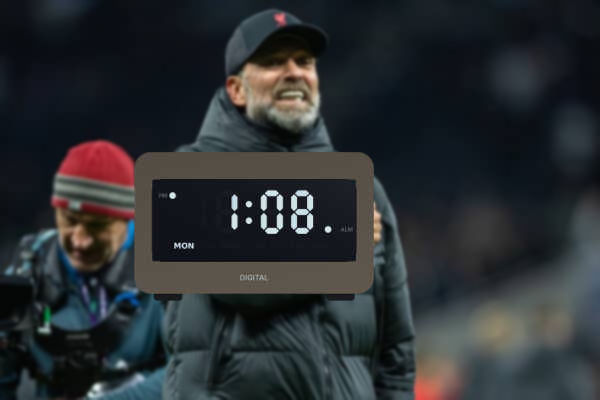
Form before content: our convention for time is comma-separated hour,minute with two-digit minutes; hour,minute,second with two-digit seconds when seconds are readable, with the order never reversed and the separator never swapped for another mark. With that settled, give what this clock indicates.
1,08
